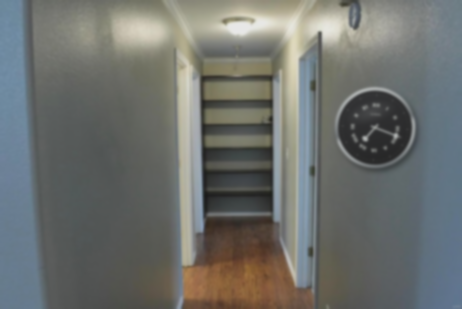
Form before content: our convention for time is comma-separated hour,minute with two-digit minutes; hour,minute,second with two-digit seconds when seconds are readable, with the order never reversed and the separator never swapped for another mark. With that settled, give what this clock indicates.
7,18
